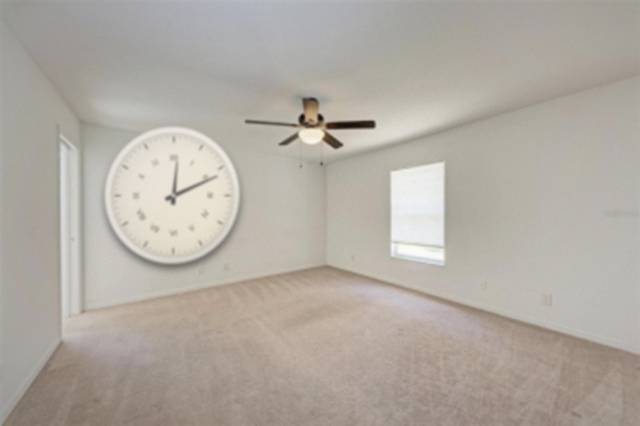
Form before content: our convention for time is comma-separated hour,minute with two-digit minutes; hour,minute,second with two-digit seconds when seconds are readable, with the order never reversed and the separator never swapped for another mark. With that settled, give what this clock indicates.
12,11
